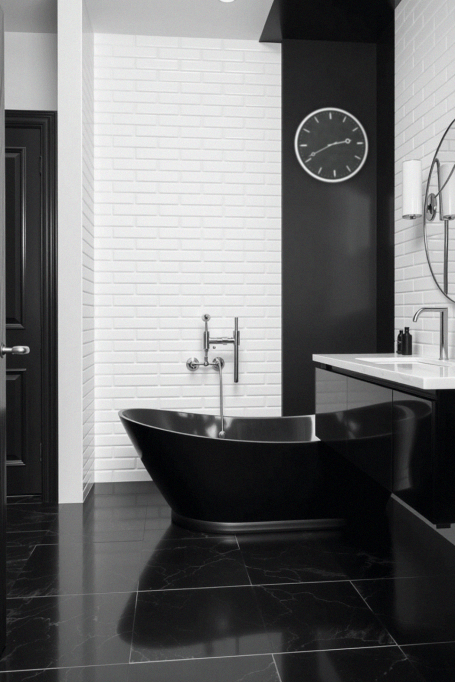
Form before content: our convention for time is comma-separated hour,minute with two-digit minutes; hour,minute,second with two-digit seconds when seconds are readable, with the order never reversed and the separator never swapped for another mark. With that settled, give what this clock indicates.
2,41
